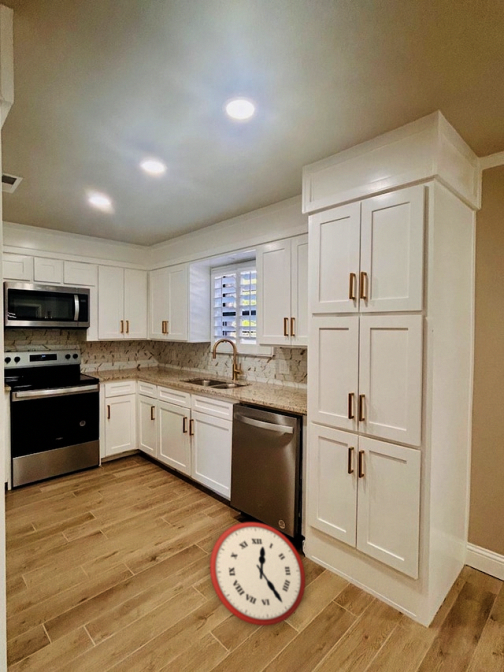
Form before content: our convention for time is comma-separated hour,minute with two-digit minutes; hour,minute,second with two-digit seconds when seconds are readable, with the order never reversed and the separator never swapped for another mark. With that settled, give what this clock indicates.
12,25
